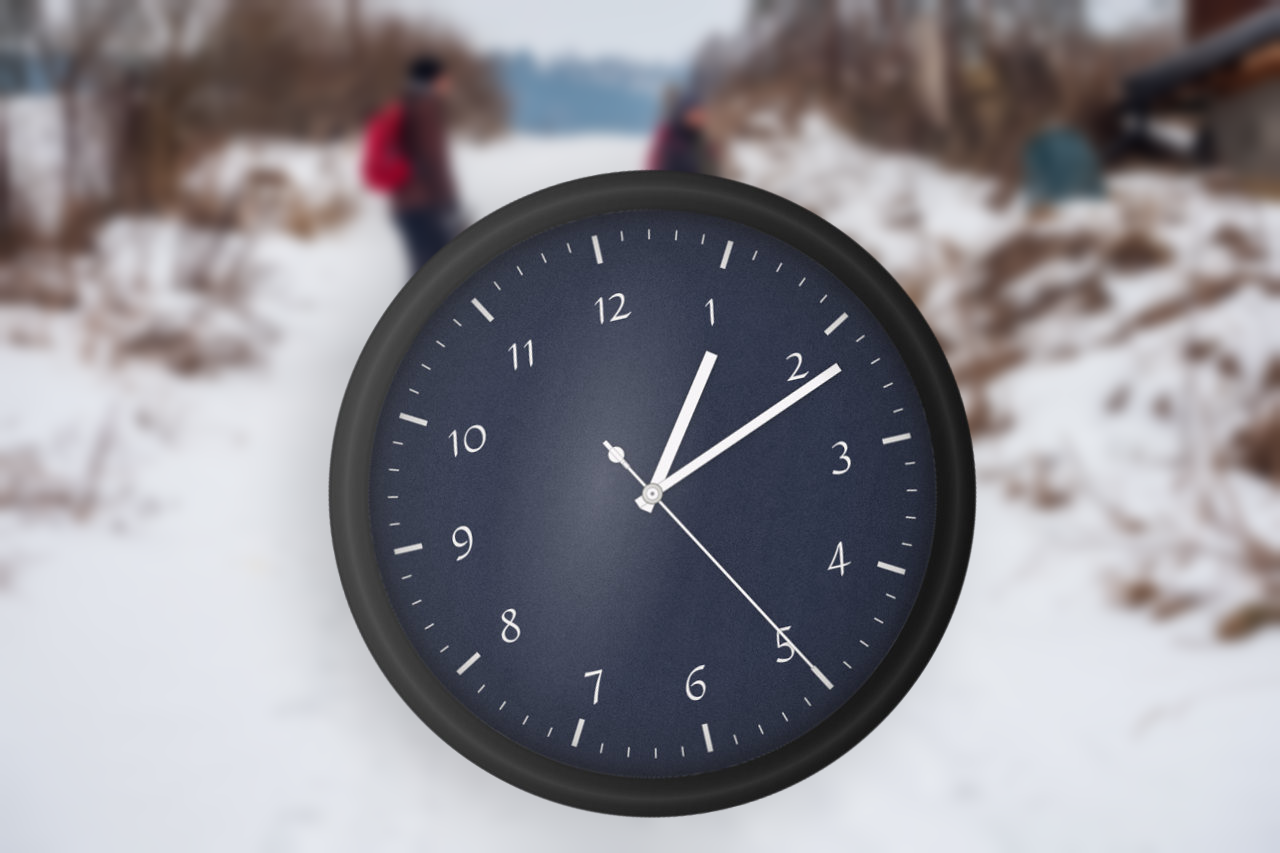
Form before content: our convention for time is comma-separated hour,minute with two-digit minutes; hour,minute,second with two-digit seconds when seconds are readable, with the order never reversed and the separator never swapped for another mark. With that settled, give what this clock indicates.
1,11,25
